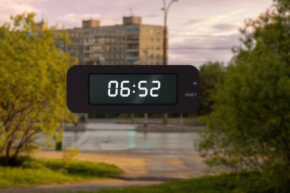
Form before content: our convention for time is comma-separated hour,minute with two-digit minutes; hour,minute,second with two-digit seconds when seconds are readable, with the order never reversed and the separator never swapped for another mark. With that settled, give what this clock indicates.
6,52
